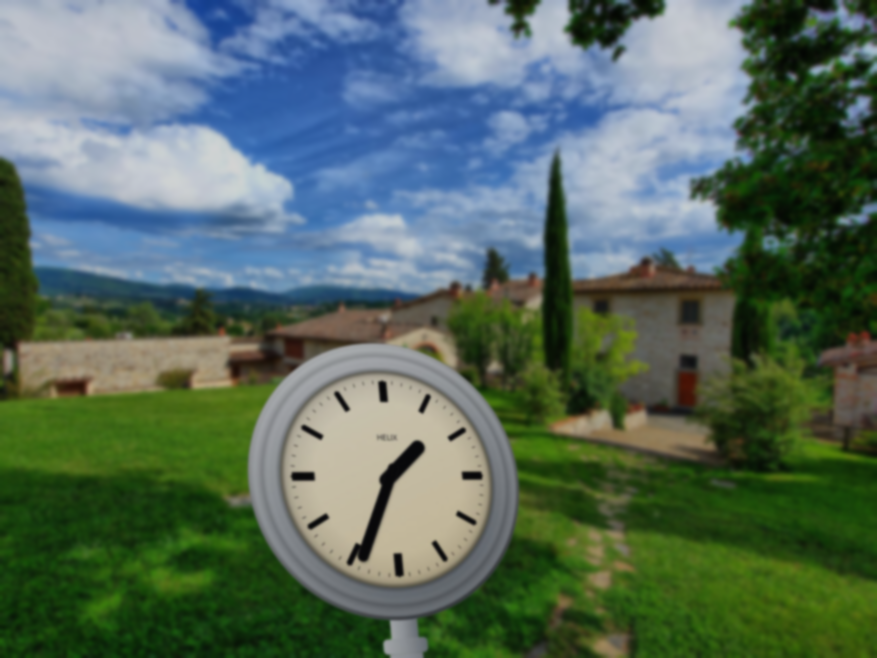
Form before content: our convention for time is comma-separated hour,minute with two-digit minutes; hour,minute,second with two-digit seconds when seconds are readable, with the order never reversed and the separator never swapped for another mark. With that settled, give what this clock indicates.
1,34
